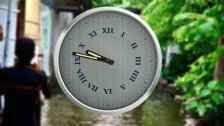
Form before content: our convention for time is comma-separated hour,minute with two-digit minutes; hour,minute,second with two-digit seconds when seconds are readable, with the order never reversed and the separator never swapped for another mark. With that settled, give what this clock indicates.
9,47
